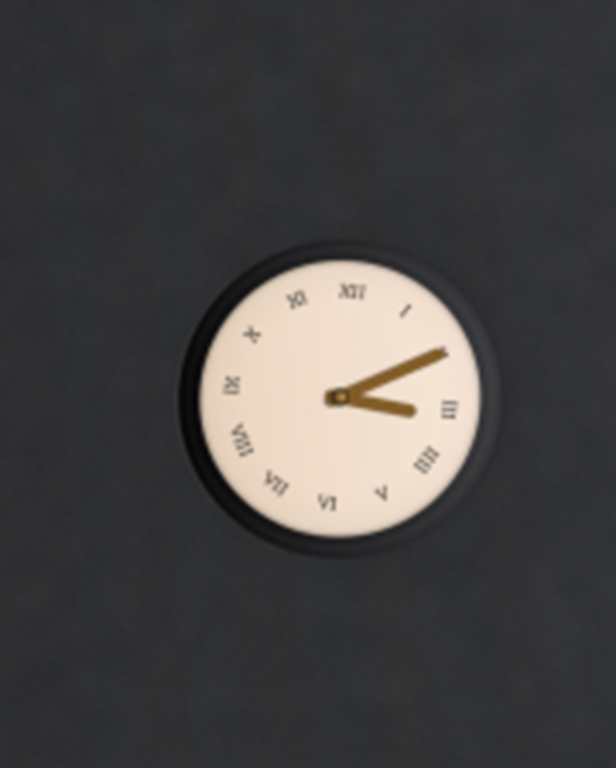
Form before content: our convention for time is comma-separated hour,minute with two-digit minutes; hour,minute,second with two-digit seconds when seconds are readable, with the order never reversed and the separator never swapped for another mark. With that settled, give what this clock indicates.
3,10
